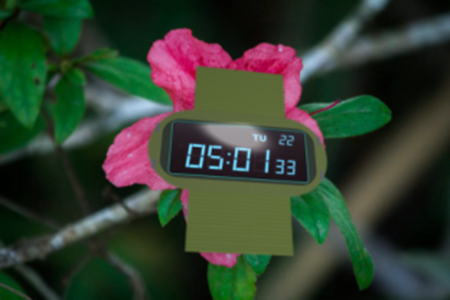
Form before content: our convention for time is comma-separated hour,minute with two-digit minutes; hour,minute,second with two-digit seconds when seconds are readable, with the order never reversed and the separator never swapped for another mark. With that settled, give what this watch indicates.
5,01,33
